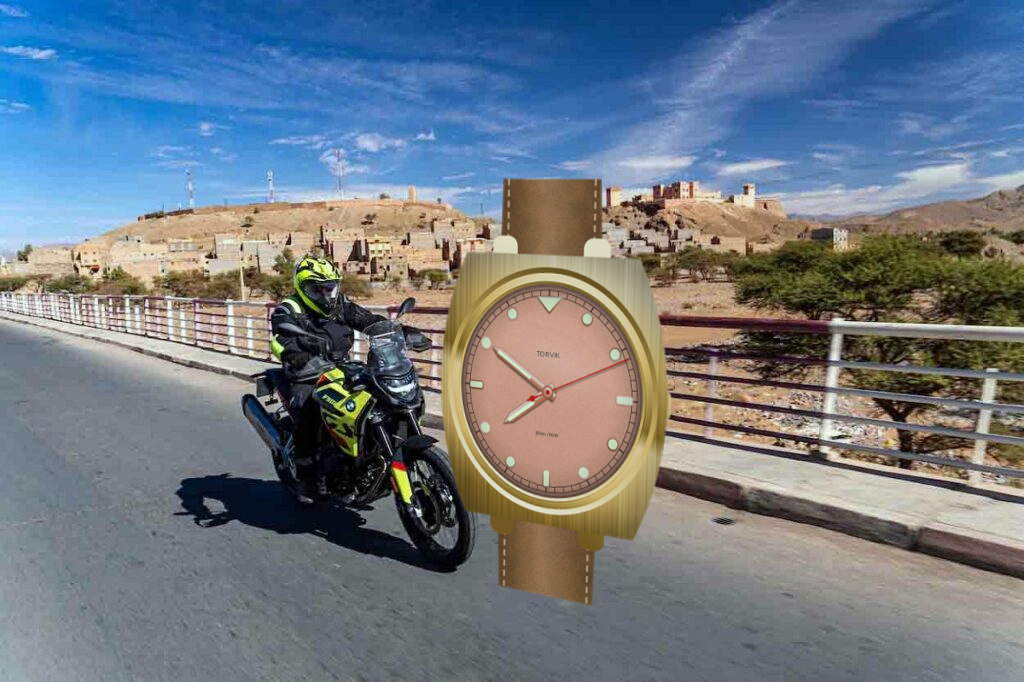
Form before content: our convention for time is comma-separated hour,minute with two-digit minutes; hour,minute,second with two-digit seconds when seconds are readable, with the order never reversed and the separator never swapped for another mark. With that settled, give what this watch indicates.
7,50,11
